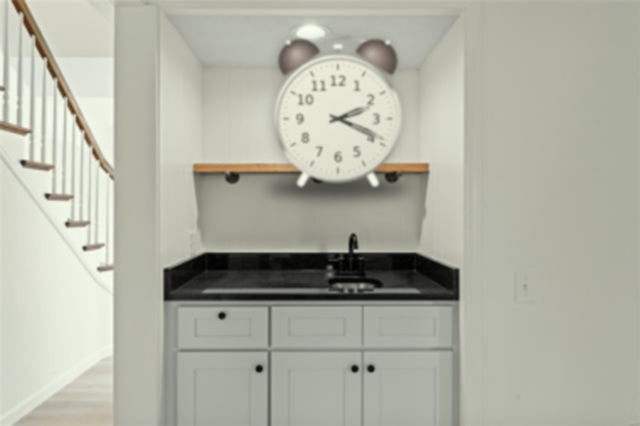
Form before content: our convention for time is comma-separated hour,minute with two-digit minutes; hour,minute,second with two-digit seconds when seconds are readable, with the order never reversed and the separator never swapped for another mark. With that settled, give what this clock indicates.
2,19
